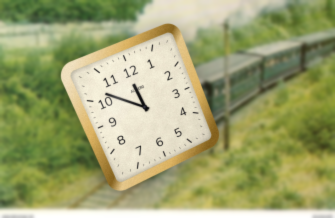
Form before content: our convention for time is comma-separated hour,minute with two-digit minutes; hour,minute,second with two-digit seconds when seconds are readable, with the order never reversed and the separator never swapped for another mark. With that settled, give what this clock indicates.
11,52
